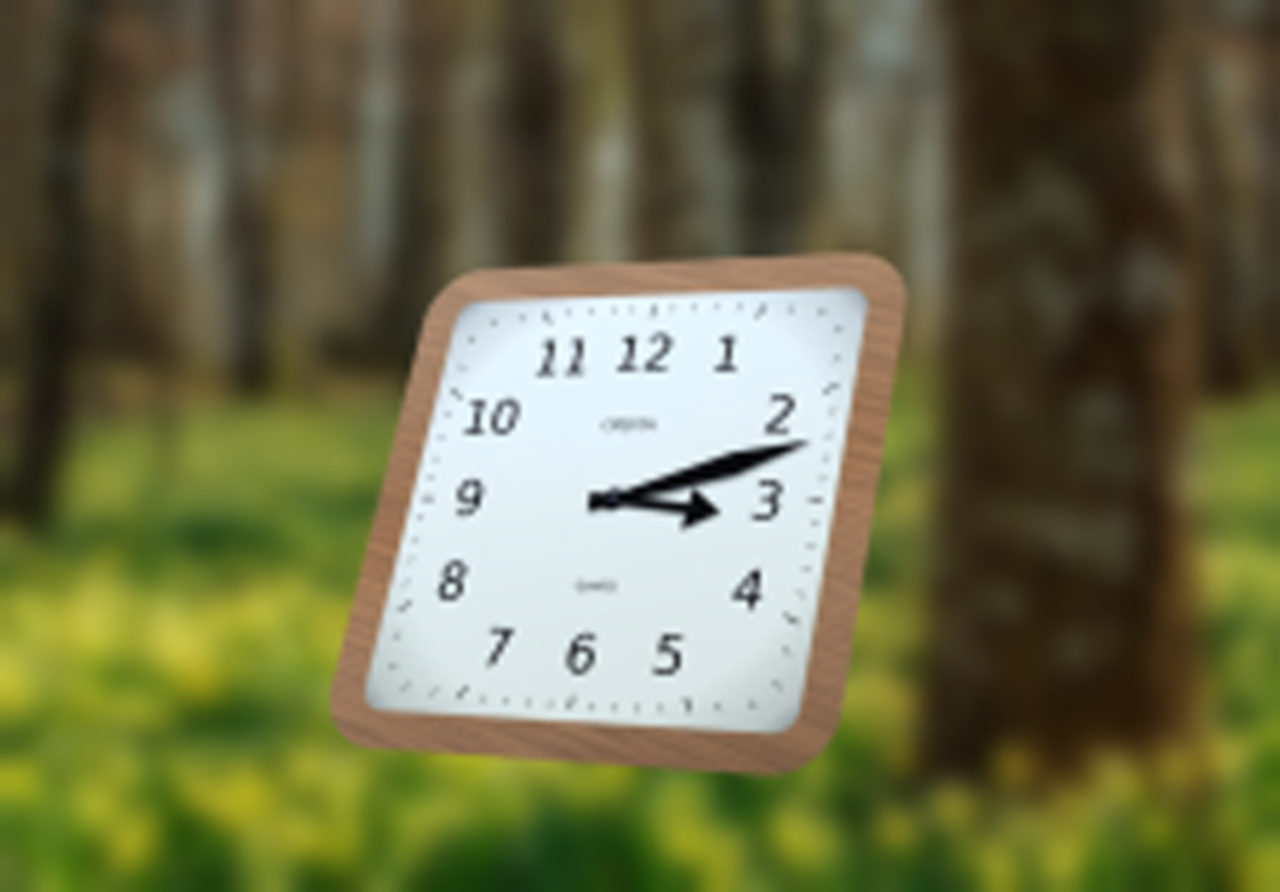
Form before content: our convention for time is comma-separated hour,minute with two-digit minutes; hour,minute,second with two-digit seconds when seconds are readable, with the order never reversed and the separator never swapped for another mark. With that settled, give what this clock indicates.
3,12
